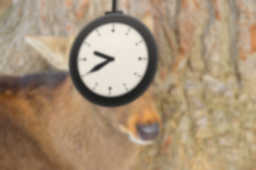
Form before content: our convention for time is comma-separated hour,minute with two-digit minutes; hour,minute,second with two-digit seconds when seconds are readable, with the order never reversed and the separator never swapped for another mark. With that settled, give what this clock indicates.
9,40
